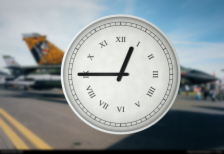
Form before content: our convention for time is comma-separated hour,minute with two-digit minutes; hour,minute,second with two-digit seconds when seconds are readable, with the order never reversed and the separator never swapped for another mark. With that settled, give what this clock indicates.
12,45
